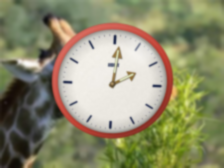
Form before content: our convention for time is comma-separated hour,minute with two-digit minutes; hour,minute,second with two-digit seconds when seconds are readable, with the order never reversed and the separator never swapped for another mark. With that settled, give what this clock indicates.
2,01
